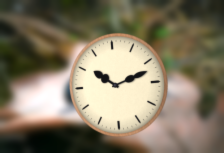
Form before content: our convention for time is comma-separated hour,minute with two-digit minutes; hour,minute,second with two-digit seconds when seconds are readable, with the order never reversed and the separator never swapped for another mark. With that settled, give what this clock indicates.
10,12
